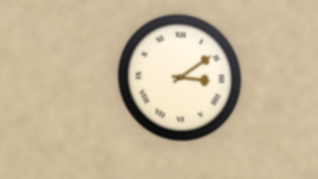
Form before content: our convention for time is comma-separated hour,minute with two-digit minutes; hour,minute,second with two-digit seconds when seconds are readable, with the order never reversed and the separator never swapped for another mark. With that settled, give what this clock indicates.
3,09
